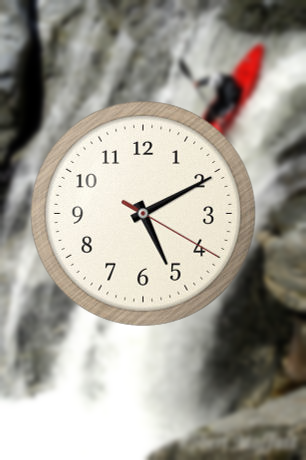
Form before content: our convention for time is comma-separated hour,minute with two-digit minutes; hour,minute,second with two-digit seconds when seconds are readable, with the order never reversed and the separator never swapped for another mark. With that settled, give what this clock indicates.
5,10,20
